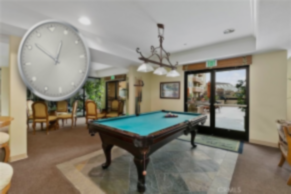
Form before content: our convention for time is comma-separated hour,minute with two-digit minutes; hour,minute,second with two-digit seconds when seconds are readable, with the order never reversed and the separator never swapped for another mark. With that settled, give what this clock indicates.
12,52
